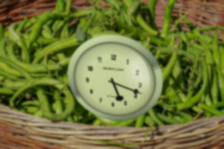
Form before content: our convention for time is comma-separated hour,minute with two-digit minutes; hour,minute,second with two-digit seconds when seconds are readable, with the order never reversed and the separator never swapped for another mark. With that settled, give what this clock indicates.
5,18
